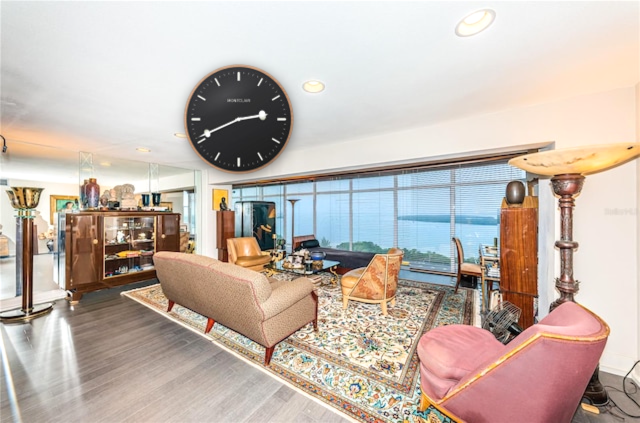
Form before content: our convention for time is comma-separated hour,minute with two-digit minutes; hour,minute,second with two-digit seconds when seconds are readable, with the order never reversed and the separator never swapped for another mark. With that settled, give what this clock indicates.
2,41
